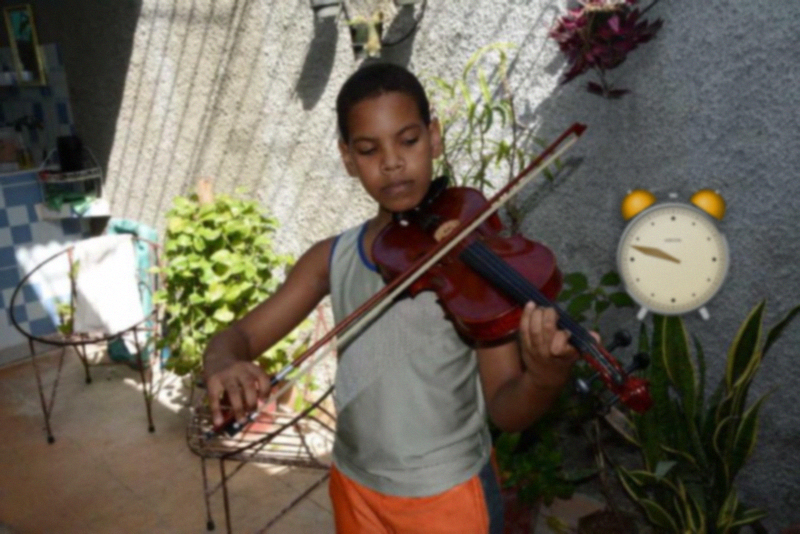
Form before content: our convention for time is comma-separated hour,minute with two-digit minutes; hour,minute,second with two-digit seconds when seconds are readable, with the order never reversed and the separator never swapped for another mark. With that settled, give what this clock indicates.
9,48
